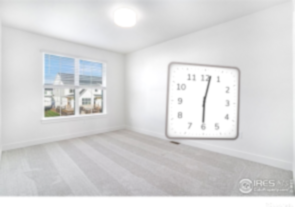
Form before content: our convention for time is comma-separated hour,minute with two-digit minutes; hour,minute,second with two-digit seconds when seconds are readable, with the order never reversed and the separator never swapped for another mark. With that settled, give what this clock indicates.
6,02
